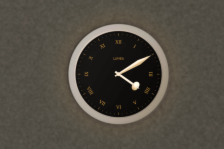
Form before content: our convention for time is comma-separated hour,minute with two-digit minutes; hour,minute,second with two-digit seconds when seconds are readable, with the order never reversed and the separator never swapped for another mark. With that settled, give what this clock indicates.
4,10
